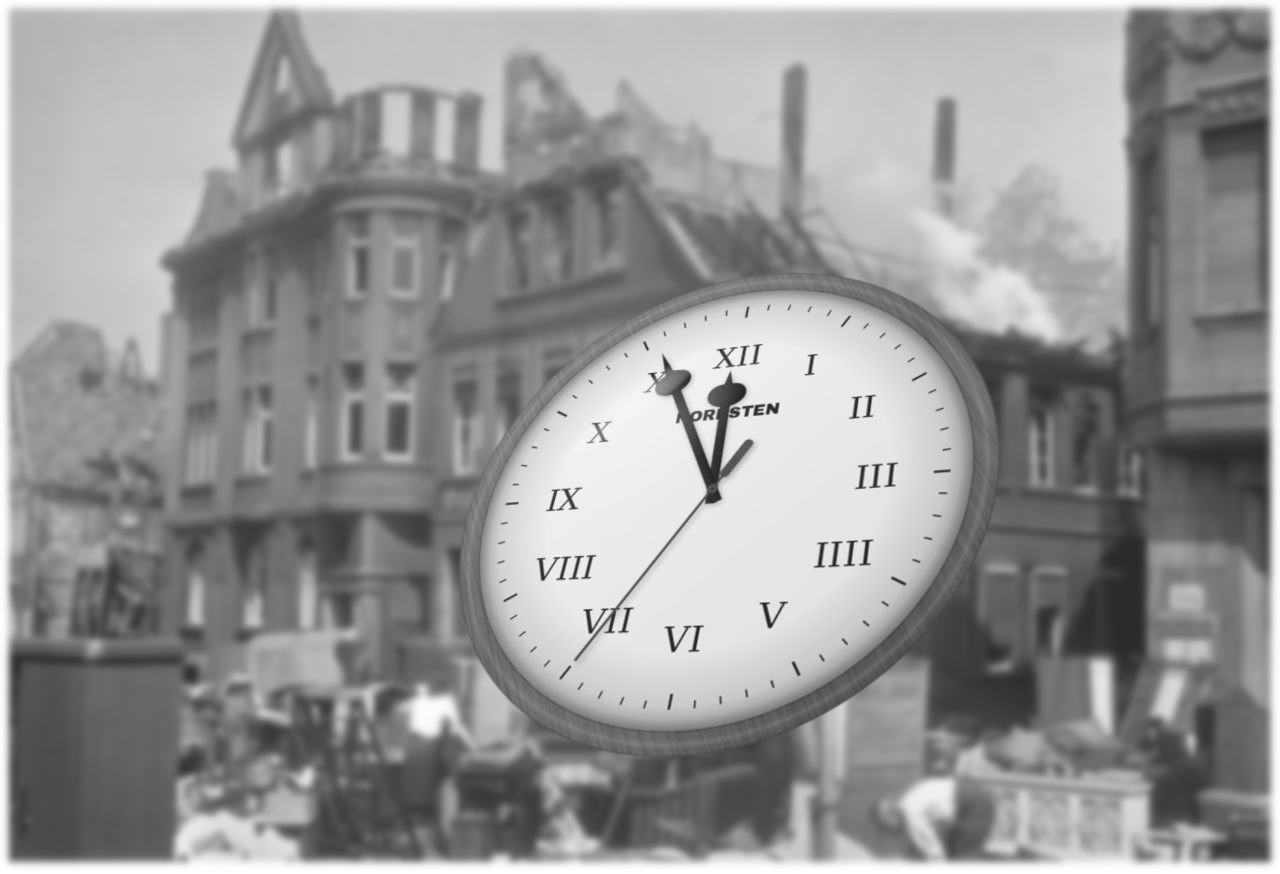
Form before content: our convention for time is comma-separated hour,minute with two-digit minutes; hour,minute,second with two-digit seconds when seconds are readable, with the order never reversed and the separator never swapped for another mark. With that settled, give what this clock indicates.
11,55,35
